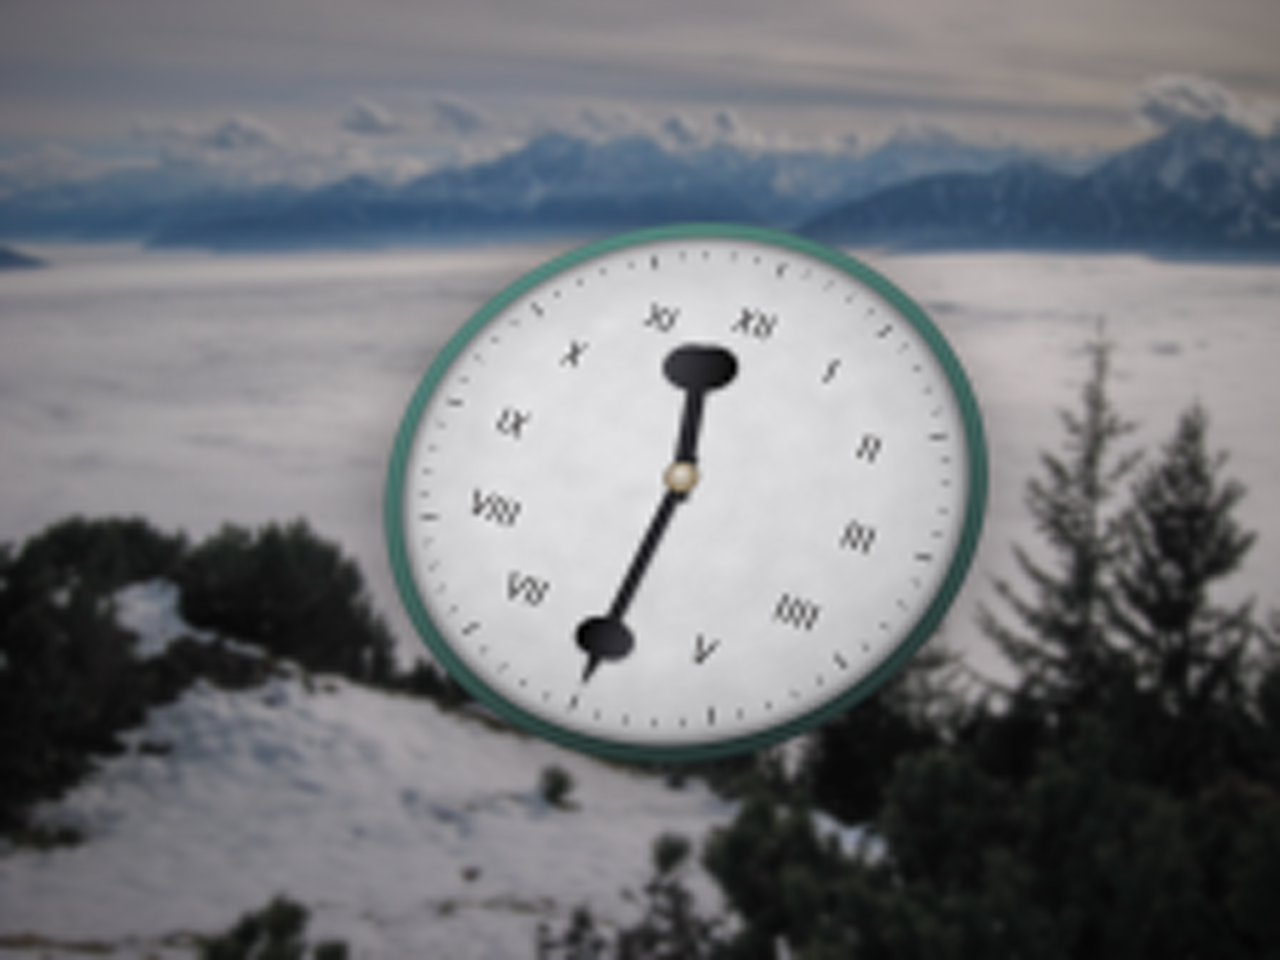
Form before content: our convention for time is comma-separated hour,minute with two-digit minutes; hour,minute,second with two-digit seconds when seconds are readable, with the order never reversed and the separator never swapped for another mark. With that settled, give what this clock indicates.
11,30
